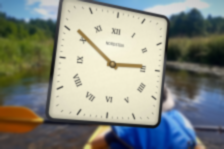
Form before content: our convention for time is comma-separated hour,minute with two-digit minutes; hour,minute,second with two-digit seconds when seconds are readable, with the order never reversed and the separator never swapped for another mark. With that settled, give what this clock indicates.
2,51
